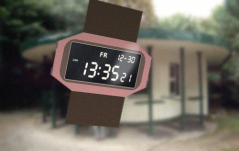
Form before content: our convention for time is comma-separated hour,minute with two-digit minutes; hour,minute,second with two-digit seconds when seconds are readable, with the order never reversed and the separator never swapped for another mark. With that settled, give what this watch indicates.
13,35,21
